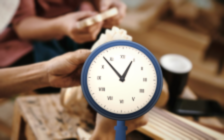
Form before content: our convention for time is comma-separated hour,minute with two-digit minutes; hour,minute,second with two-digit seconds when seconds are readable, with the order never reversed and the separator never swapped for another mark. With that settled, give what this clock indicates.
12,53
